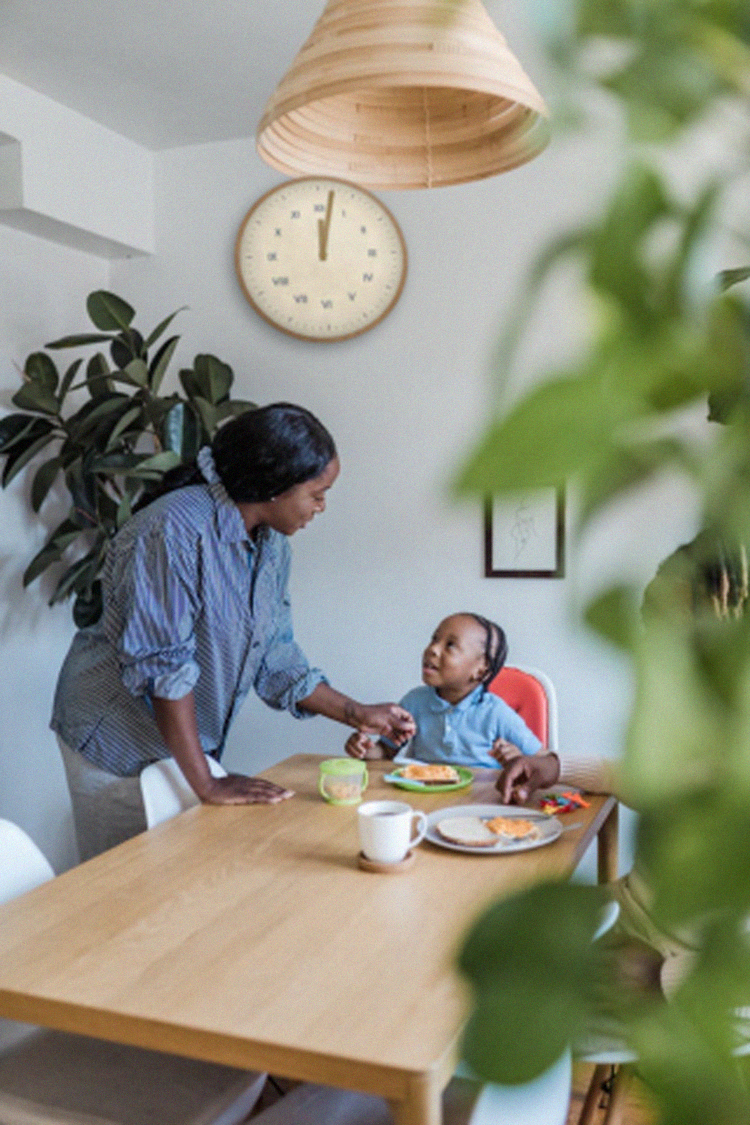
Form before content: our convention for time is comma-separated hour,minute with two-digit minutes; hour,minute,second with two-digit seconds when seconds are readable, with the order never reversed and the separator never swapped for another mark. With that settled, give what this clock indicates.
12,02
